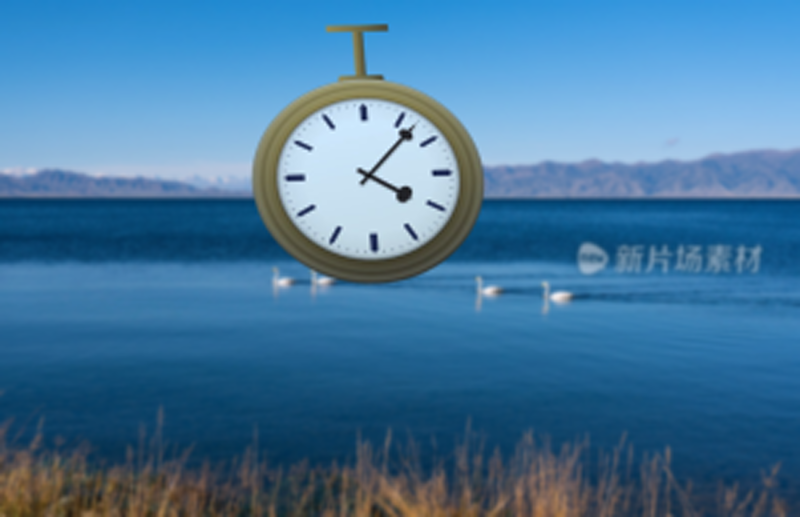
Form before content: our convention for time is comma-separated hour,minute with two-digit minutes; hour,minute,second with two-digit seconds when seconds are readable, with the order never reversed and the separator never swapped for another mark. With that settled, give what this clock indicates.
4,07
